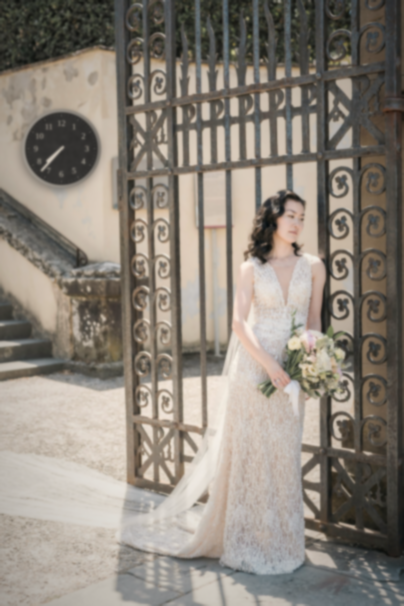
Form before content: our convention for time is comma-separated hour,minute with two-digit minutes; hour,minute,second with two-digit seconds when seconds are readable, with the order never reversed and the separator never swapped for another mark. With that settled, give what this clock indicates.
7,37
